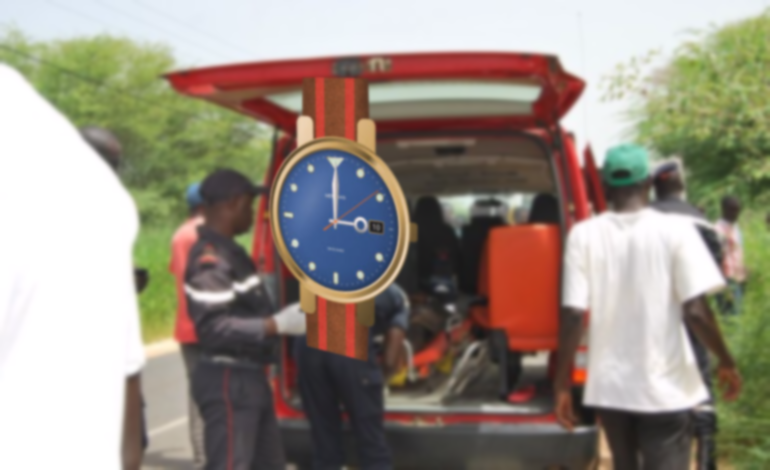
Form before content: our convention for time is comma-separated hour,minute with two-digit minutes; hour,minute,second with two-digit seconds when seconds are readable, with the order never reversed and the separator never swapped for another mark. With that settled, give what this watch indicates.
3,00,09
